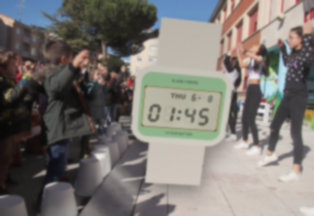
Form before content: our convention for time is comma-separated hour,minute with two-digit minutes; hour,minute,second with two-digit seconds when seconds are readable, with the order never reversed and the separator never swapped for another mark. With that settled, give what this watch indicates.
1,45
